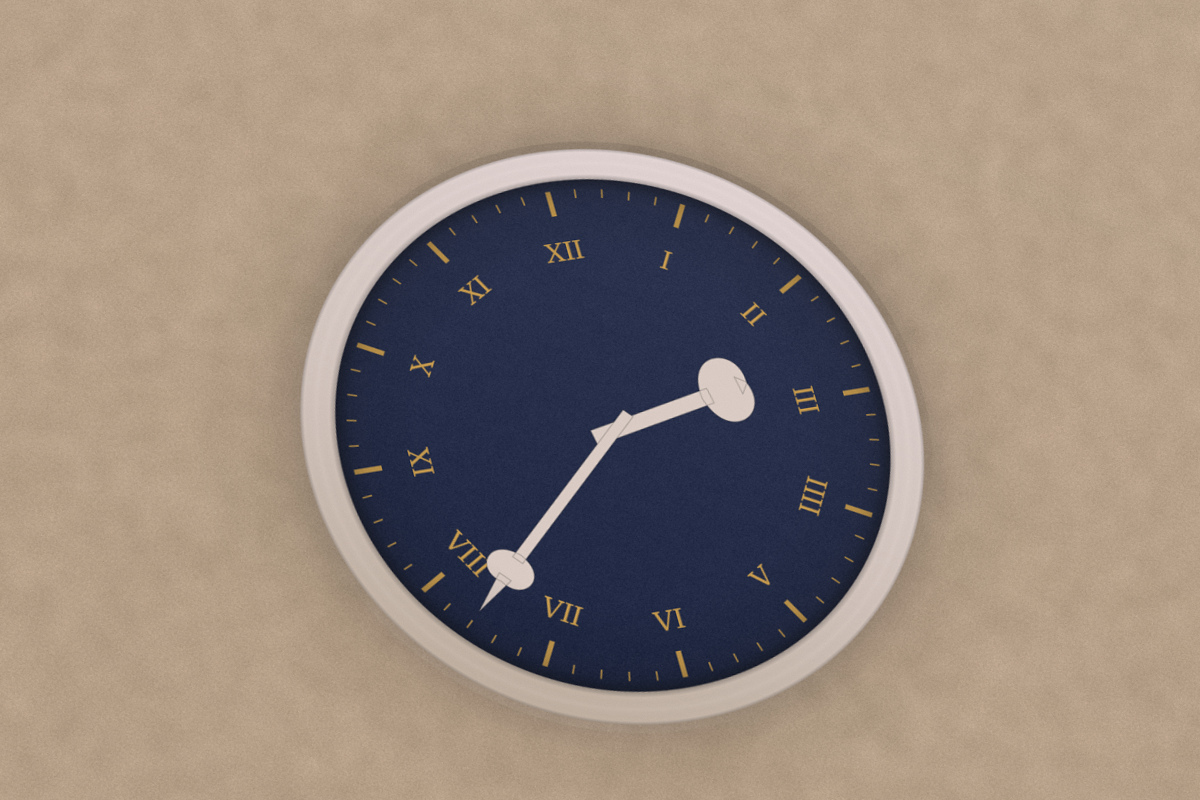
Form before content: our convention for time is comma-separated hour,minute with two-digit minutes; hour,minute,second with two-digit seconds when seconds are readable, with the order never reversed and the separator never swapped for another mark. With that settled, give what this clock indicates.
2,38
